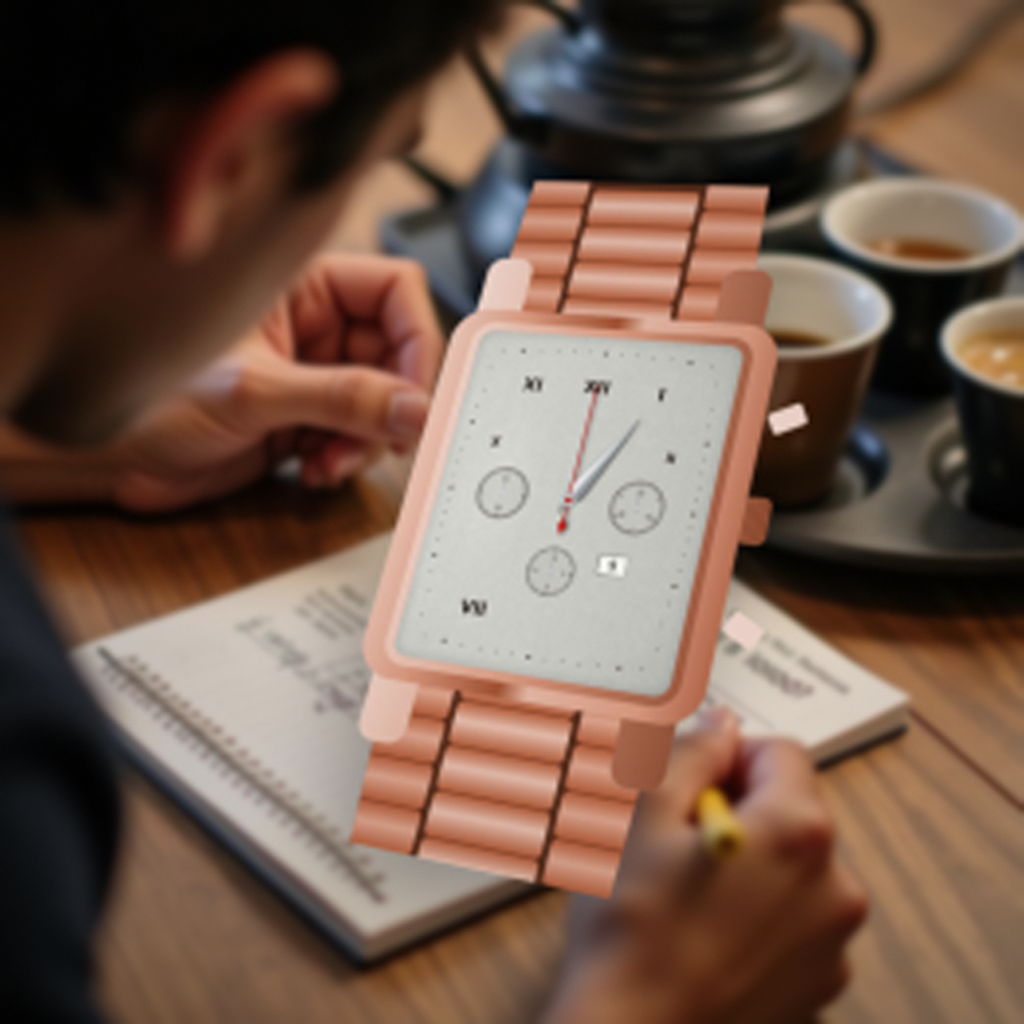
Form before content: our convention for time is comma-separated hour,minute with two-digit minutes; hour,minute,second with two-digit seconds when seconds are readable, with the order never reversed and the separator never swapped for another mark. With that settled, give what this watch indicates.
1,05
